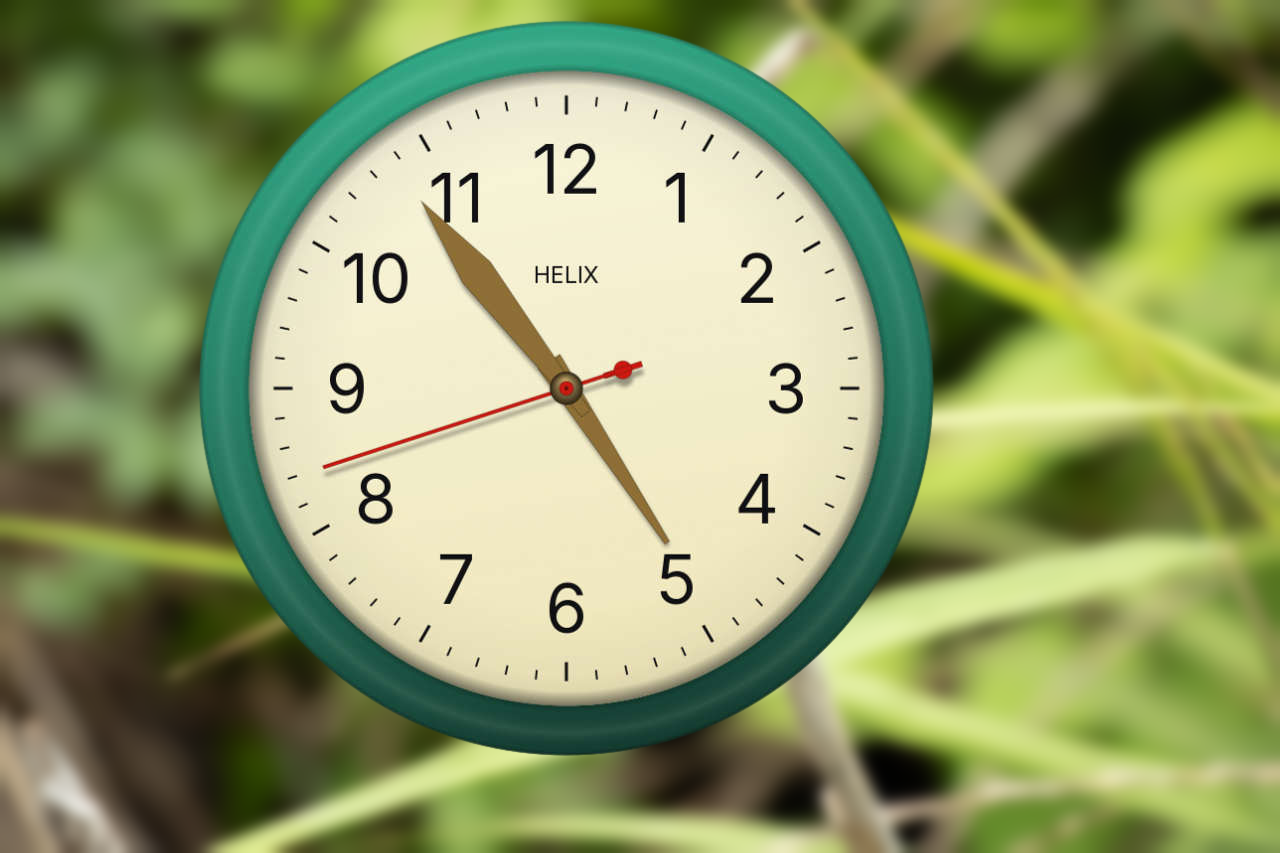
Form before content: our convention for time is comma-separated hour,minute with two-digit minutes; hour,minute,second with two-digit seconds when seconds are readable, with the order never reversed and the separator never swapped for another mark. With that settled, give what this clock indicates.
4,53,42
